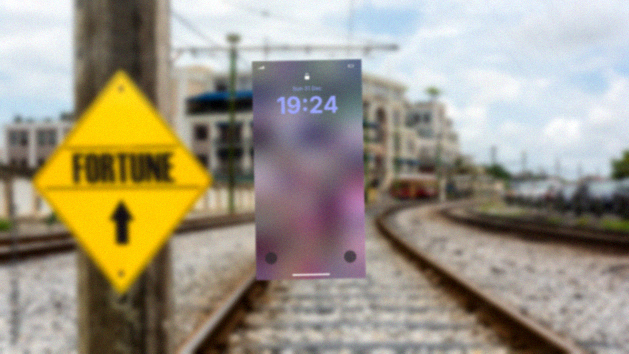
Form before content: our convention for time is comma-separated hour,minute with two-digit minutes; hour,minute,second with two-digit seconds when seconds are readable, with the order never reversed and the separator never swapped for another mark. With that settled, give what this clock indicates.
19,24
